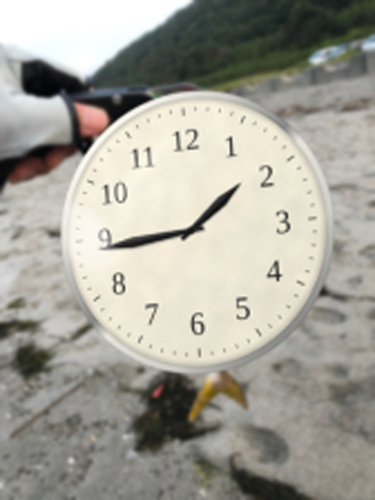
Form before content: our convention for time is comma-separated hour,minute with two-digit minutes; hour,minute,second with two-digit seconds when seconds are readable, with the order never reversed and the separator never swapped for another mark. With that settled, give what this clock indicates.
1,44
